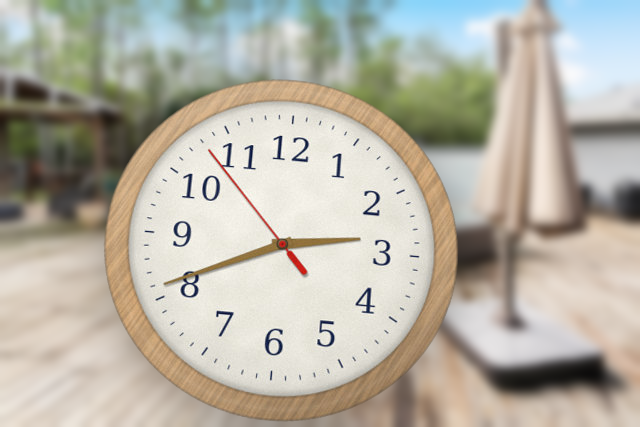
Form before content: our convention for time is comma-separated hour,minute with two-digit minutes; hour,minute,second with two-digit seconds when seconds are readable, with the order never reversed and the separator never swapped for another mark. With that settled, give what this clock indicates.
2,40,53
